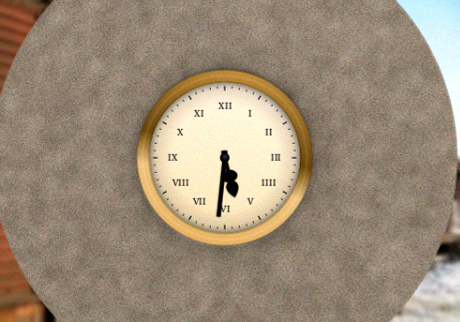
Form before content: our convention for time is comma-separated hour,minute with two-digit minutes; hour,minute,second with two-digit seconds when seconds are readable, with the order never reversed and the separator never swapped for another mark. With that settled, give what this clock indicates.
5,31
